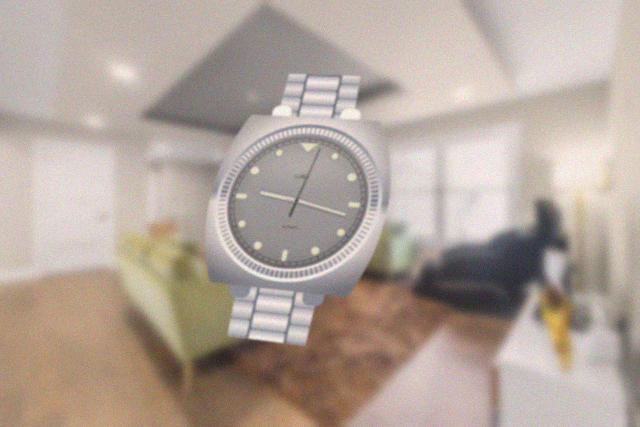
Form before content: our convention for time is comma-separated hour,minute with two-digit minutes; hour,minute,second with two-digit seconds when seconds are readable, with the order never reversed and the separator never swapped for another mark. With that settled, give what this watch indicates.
9,17,02
